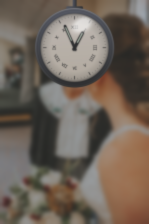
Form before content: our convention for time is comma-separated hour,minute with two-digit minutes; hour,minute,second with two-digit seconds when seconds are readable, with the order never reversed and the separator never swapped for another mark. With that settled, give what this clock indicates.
12,56
